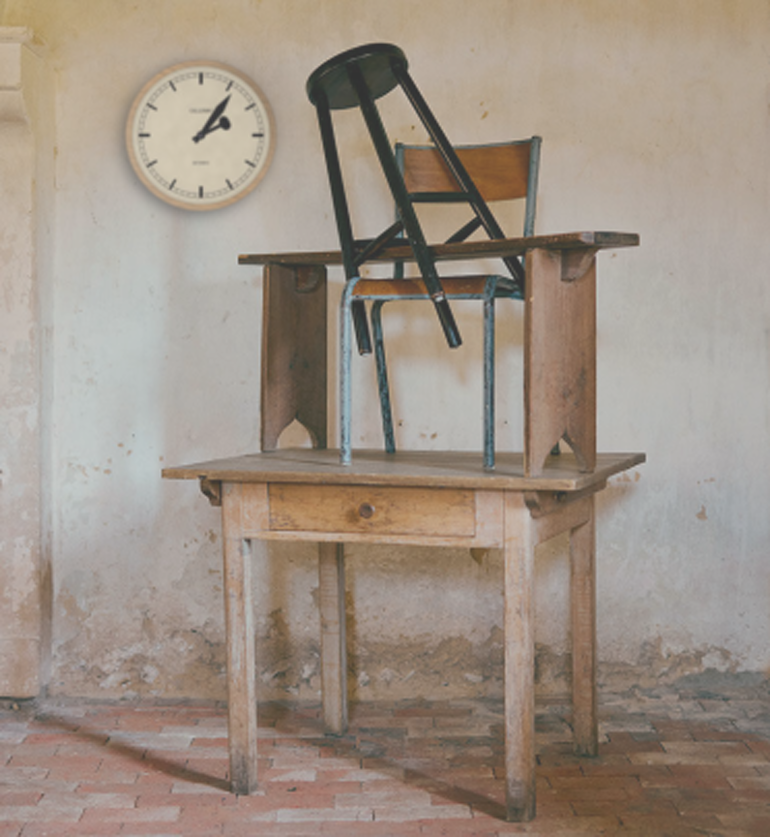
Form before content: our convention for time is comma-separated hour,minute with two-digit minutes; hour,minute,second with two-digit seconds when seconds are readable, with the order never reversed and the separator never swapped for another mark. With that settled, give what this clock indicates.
2,06
